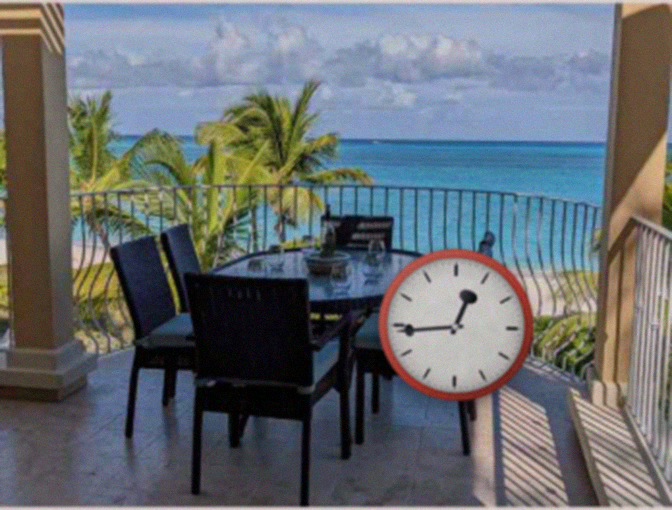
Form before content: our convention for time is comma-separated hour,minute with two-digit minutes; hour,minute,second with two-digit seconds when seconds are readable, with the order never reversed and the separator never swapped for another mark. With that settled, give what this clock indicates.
12,44
